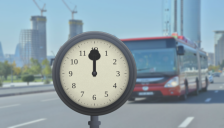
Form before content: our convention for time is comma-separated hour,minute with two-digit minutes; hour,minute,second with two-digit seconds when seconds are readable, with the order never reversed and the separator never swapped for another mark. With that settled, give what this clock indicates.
12,00
